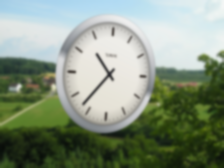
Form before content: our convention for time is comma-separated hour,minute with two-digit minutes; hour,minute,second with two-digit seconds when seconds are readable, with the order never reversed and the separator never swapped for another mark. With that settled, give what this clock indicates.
10,37
